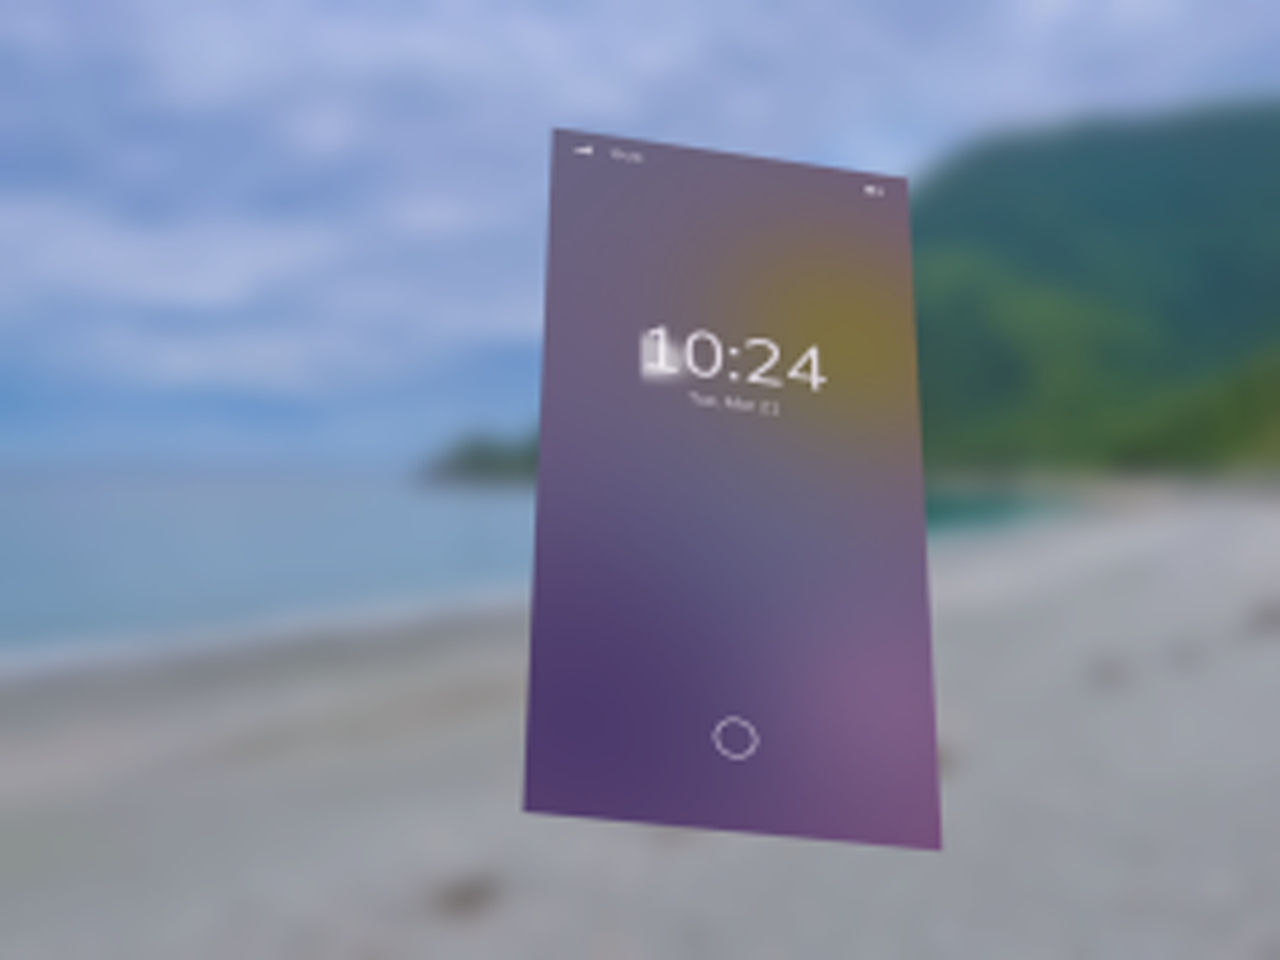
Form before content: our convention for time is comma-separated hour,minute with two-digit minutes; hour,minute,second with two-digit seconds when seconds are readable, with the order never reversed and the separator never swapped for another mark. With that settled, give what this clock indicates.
10,24
